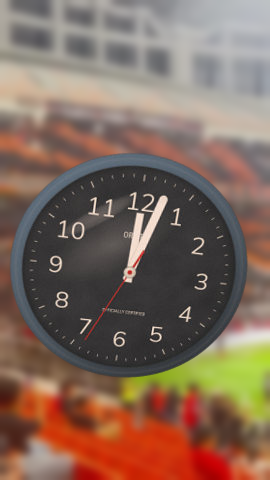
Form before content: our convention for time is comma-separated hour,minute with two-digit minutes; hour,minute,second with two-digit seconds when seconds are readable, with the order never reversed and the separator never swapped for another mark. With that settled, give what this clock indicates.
12,02,34
